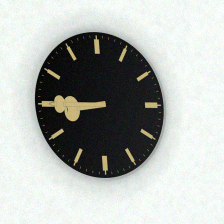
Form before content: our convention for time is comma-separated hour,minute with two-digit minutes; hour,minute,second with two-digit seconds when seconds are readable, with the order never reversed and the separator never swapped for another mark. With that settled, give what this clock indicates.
8,45
